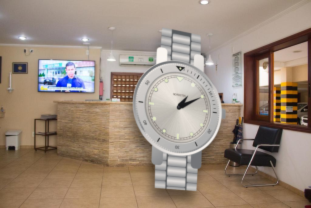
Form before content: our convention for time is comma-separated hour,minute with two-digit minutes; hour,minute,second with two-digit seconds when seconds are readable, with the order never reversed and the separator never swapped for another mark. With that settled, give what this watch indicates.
1,10
